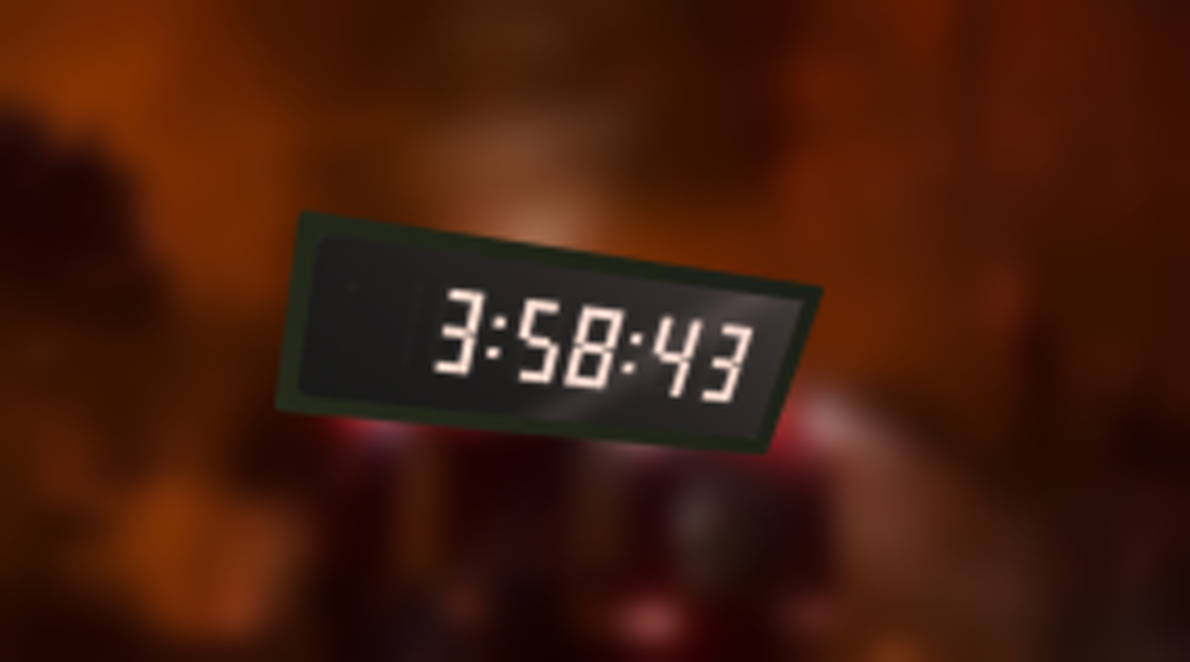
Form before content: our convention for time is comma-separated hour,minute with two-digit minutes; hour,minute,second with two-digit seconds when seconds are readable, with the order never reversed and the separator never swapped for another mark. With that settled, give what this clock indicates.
3,58,43
